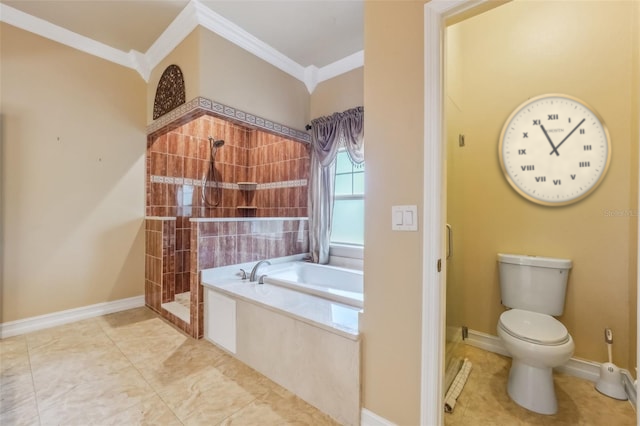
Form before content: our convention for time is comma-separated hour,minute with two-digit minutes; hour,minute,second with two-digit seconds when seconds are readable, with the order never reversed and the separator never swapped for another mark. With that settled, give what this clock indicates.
11,08
